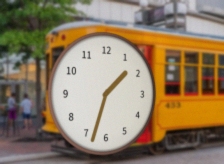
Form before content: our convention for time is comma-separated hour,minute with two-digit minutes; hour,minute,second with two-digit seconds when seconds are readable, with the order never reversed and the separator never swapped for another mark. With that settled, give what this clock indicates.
1,33
